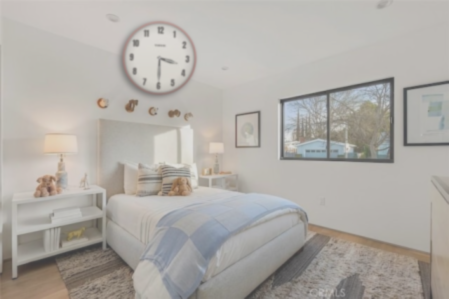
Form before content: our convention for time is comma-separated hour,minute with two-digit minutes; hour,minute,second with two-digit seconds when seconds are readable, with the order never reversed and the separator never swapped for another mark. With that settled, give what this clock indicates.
3,30
